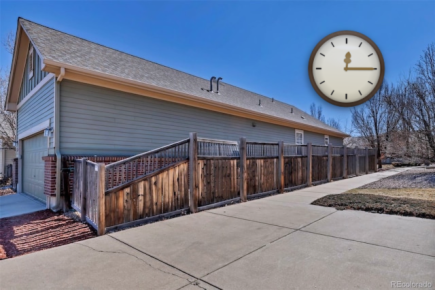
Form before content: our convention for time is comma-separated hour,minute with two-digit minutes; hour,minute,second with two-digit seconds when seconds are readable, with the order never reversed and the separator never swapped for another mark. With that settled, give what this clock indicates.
12,15
